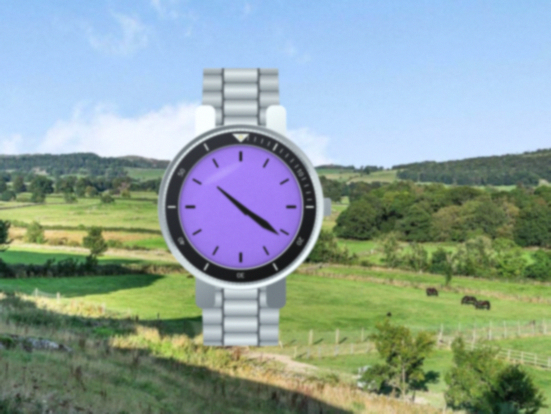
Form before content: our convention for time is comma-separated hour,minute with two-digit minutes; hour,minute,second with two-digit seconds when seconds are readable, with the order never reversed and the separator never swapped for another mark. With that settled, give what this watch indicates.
10,21
